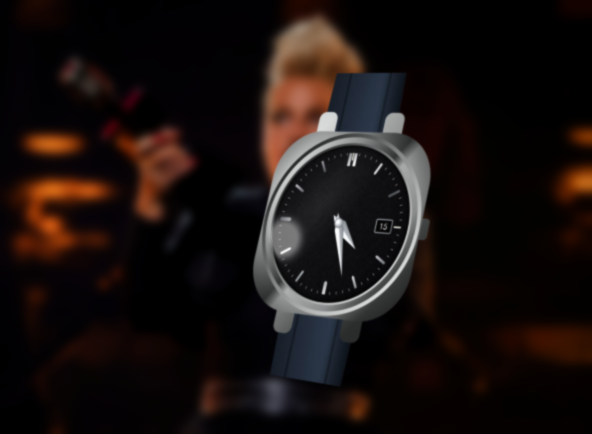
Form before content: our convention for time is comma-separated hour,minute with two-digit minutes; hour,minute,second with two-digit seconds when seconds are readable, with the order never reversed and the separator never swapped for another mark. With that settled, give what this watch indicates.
4,27
